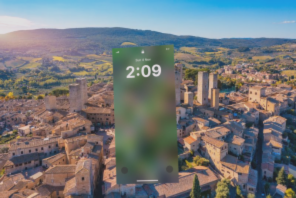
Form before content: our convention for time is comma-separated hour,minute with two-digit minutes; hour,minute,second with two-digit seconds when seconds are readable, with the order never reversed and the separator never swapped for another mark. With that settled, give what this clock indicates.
2,09
